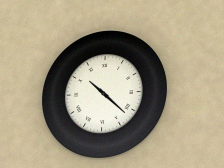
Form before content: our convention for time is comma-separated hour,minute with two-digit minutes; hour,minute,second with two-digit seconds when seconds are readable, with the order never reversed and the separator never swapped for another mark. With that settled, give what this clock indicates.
10,22
